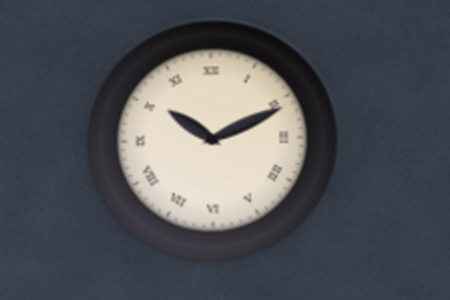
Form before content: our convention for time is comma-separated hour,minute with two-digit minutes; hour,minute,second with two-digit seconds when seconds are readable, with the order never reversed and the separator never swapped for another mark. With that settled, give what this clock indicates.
10,11
